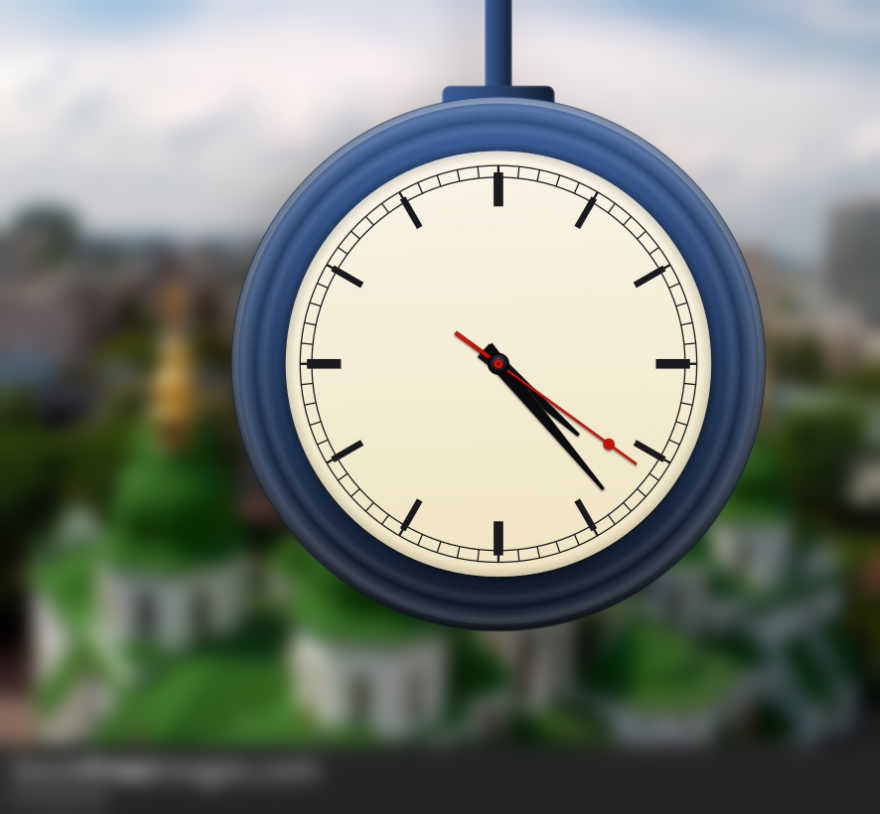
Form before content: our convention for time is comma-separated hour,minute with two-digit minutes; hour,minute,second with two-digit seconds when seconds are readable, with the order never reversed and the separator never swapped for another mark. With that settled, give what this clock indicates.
4,23,21
